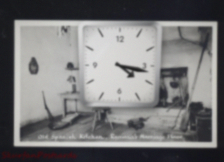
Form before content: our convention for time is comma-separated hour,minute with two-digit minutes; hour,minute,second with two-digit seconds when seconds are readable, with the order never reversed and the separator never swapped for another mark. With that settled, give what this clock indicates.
4,17
